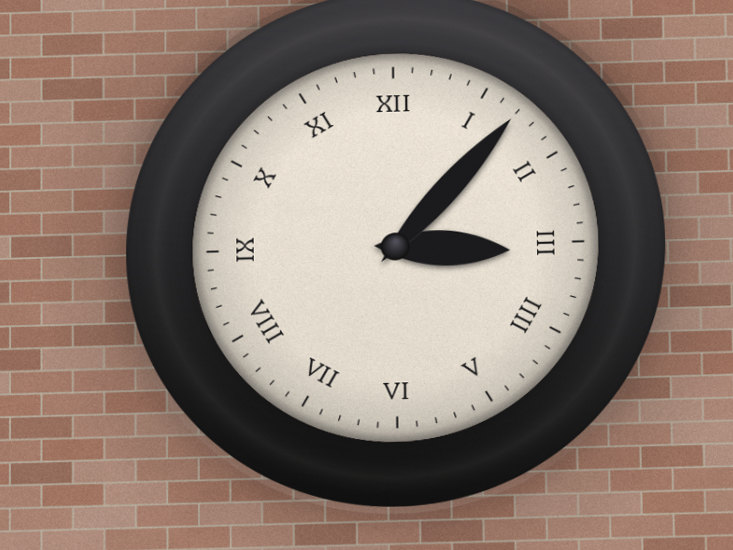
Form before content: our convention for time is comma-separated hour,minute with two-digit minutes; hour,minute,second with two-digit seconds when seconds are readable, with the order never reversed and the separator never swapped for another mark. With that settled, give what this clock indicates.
3,07
